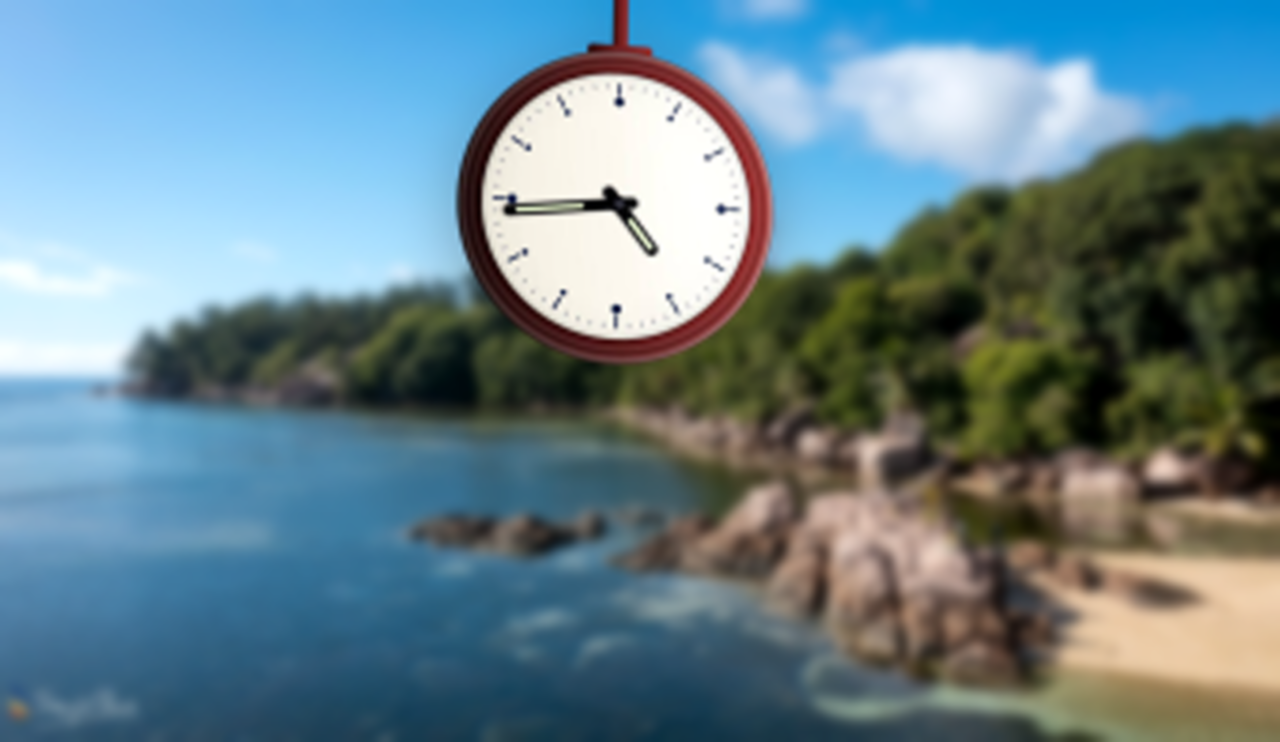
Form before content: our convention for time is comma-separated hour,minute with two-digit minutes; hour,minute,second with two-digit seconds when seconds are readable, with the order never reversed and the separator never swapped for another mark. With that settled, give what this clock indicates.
4,44
